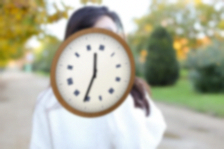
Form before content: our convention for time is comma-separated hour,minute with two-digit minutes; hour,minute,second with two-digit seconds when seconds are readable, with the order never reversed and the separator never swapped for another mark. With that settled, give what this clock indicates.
11,31
